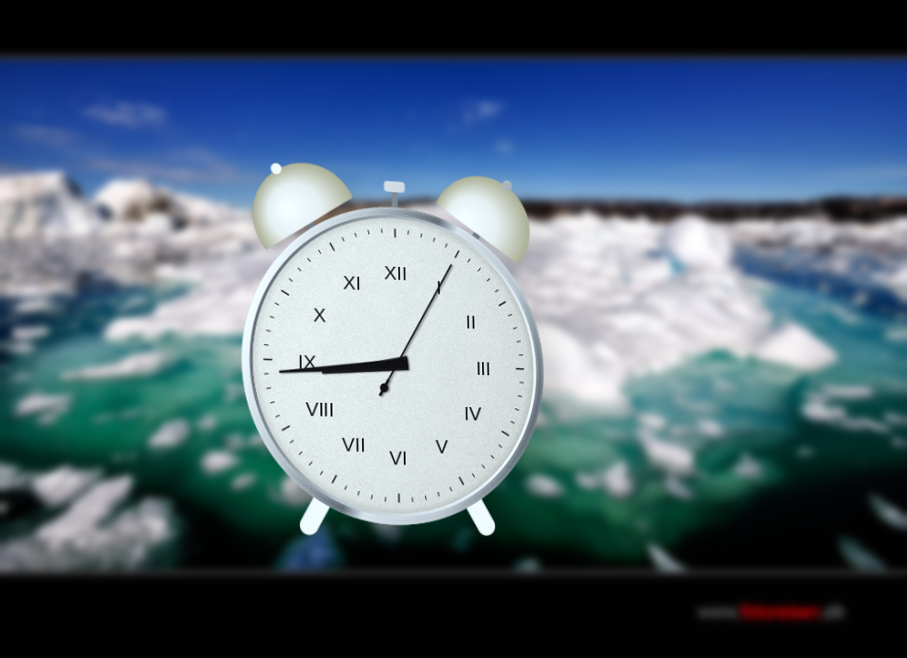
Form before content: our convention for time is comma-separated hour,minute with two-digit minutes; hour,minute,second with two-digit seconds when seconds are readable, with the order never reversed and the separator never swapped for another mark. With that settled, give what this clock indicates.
8,44,05
